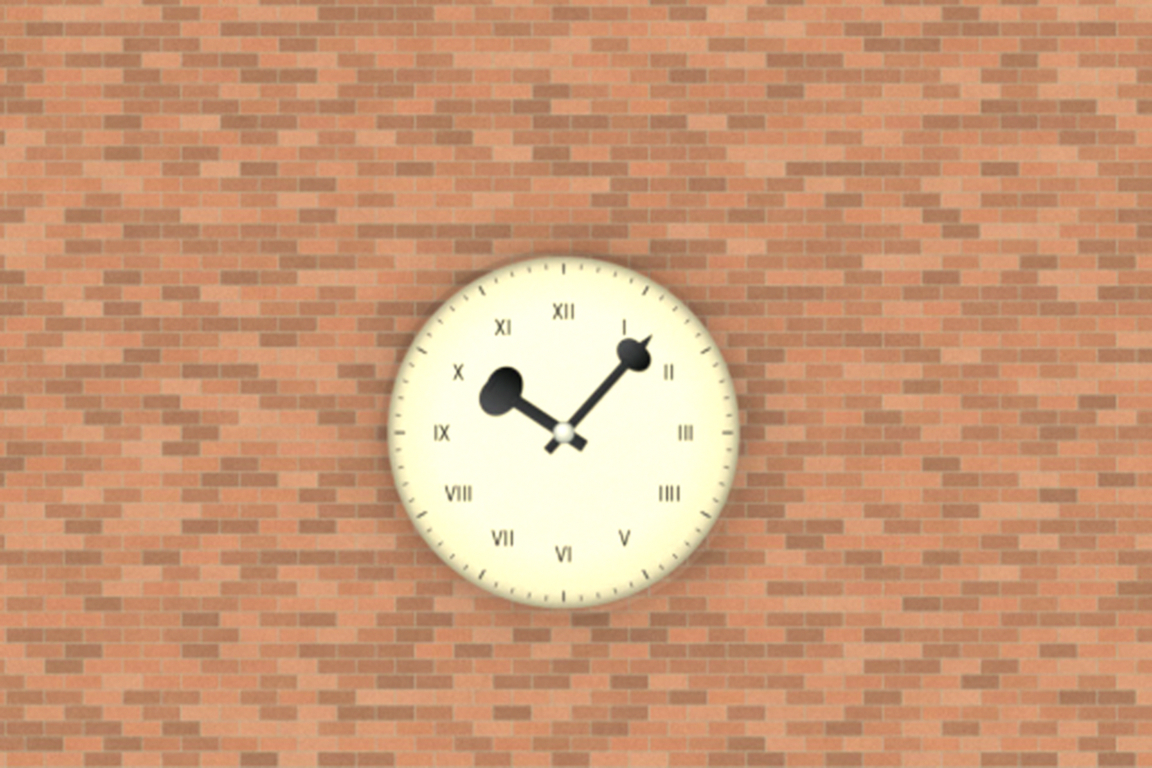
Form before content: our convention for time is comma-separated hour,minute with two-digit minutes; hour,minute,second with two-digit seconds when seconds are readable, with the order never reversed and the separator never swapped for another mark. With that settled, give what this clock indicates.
10,07
